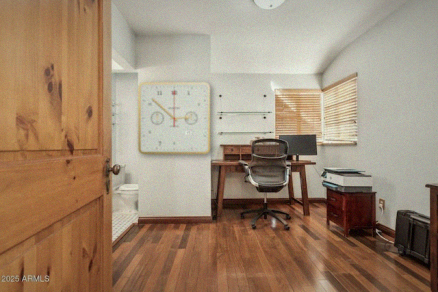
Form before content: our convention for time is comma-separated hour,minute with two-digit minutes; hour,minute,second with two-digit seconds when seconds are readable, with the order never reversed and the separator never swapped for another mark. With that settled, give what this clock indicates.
2,52
